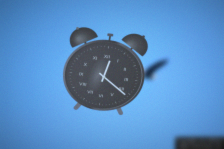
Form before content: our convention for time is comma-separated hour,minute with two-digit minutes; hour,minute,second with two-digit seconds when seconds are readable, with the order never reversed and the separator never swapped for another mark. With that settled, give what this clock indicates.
12,21
